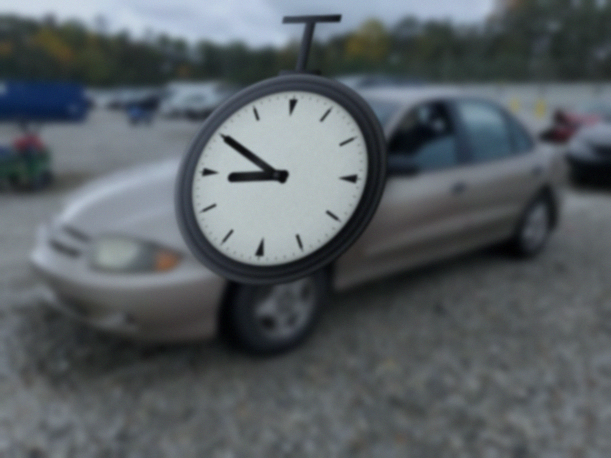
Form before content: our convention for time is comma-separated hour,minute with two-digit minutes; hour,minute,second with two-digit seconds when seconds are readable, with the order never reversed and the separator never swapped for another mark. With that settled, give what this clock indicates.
8,50
